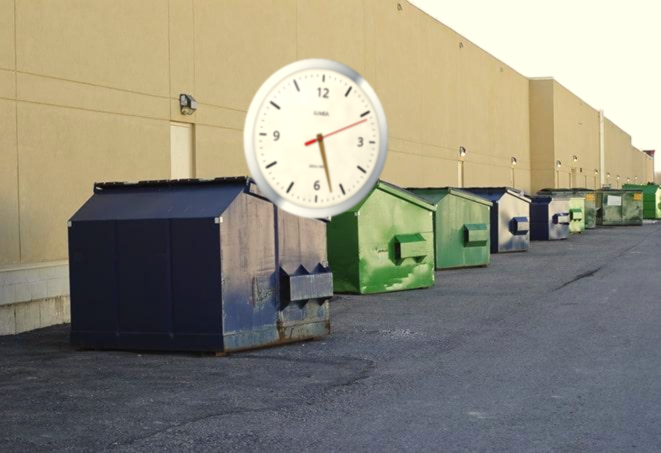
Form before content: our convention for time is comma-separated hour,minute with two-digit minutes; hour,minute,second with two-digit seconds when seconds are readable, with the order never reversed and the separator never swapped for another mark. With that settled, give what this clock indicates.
5,27,11
